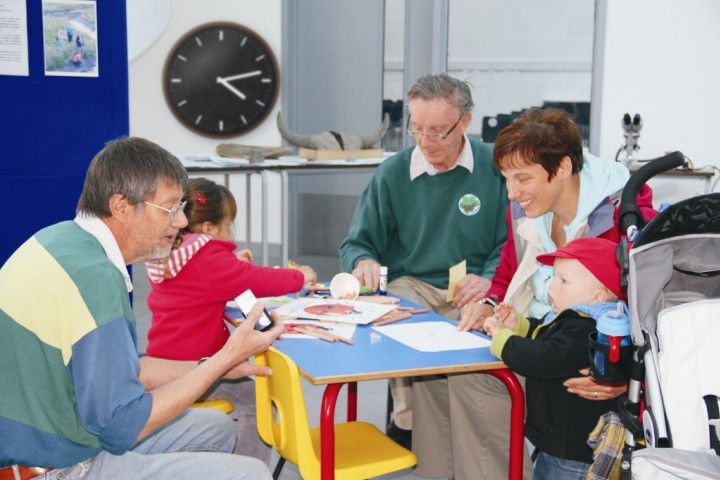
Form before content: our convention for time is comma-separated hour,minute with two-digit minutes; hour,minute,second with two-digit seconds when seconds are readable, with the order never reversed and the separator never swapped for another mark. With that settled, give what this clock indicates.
4,13
